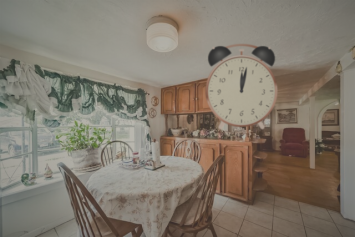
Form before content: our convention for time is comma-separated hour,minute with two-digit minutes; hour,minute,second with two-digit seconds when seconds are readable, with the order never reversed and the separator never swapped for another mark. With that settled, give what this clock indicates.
12,02
